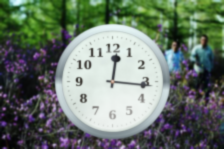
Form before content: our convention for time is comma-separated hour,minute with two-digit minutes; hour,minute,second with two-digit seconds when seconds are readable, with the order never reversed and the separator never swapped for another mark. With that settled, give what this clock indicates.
12,16
